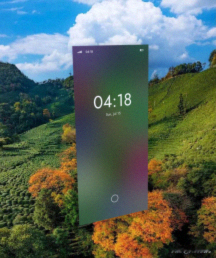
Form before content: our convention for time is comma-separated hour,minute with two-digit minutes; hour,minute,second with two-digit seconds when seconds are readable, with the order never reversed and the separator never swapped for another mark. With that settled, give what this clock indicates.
4,18
